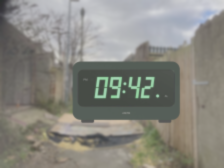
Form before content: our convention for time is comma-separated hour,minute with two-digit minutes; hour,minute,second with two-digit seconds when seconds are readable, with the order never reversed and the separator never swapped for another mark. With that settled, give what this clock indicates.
9,42
